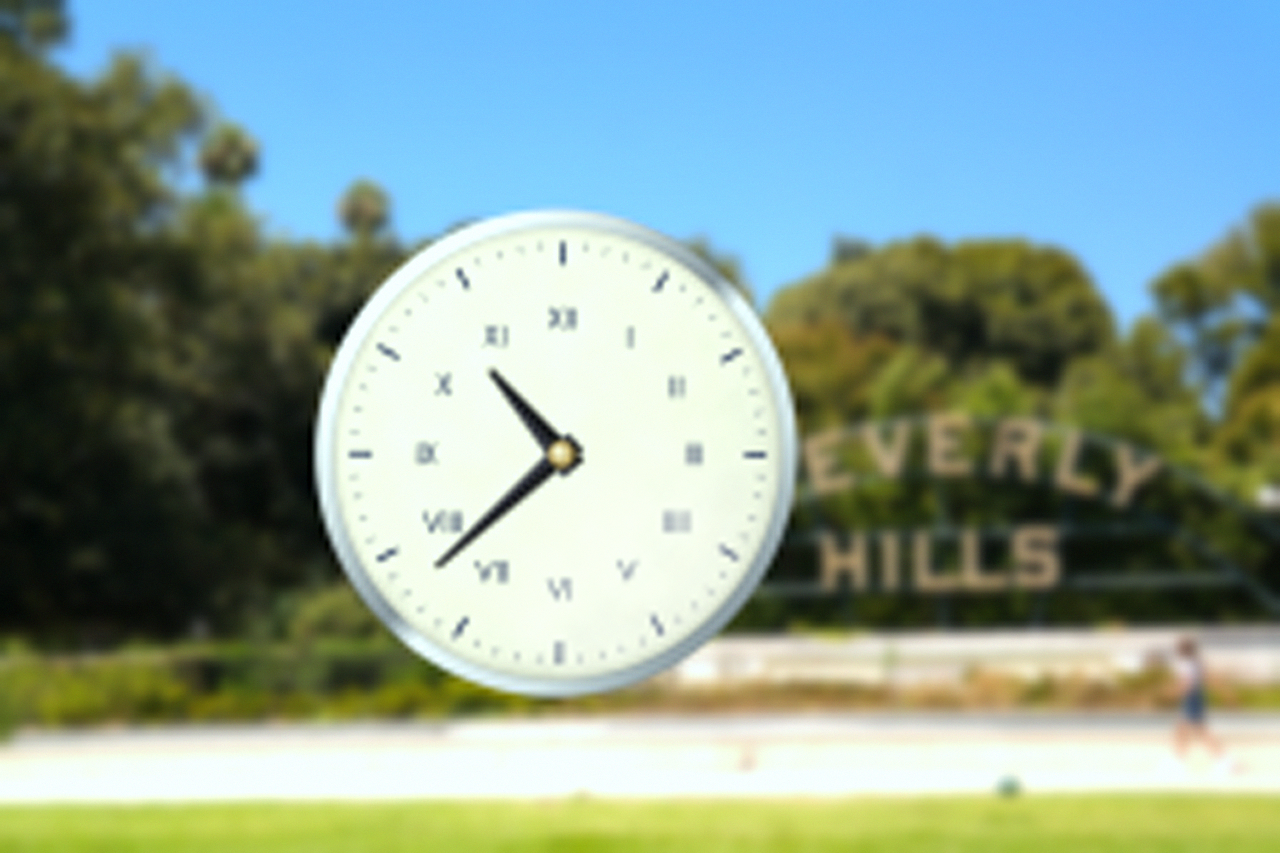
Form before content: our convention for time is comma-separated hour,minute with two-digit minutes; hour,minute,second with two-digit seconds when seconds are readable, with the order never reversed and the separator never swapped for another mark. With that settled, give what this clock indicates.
10,38
